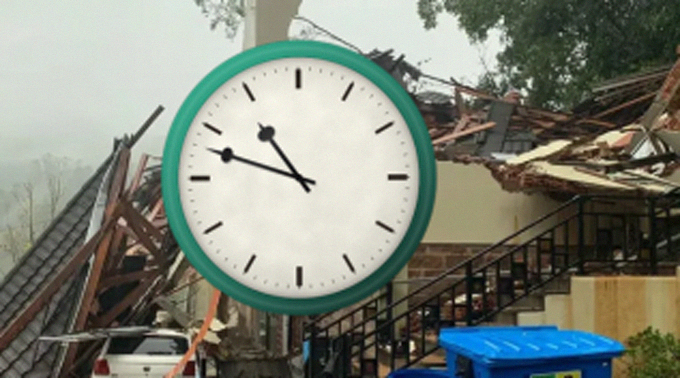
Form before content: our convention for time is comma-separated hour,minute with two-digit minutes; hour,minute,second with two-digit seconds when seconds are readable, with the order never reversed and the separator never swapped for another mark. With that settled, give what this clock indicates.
10,48
